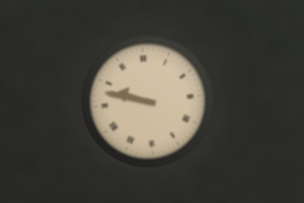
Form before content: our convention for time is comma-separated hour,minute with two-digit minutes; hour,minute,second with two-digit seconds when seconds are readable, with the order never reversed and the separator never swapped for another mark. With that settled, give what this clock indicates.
9,48
